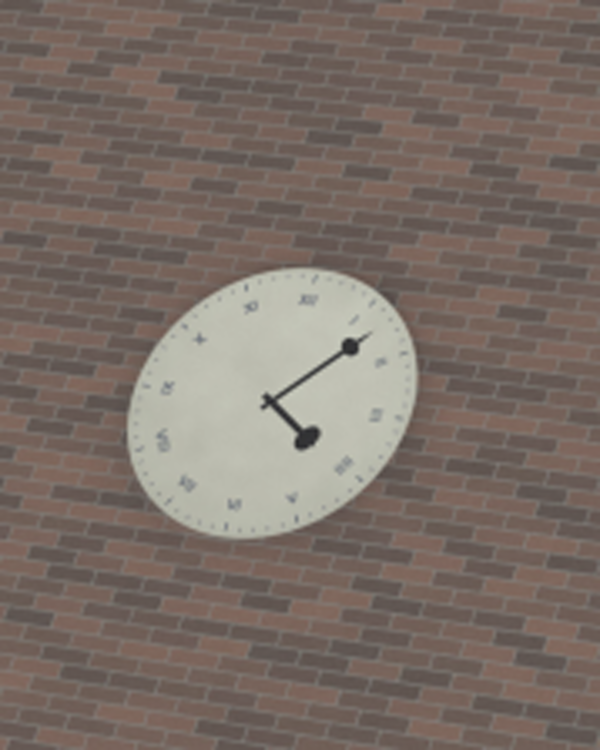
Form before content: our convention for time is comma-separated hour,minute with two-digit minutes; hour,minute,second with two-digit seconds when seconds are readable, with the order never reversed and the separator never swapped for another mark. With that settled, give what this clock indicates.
4,07
